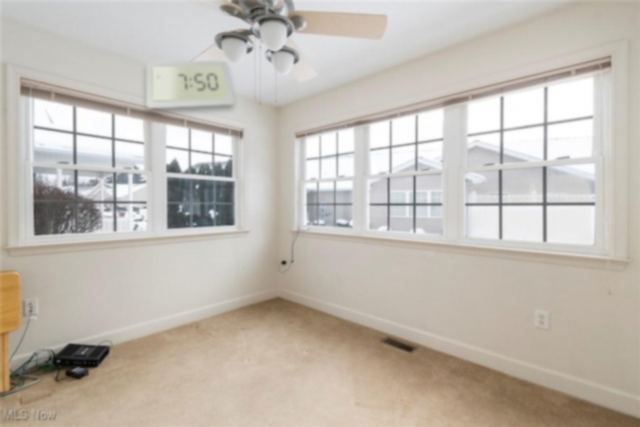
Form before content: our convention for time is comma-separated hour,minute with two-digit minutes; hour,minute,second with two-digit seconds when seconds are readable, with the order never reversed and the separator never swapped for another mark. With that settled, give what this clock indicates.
7,50
